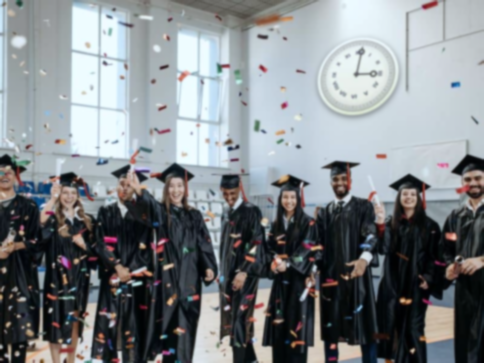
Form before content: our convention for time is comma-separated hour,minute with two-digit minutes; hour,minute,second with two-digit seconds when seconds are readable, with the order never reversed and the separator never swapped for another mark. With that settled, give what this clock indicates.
3,01
